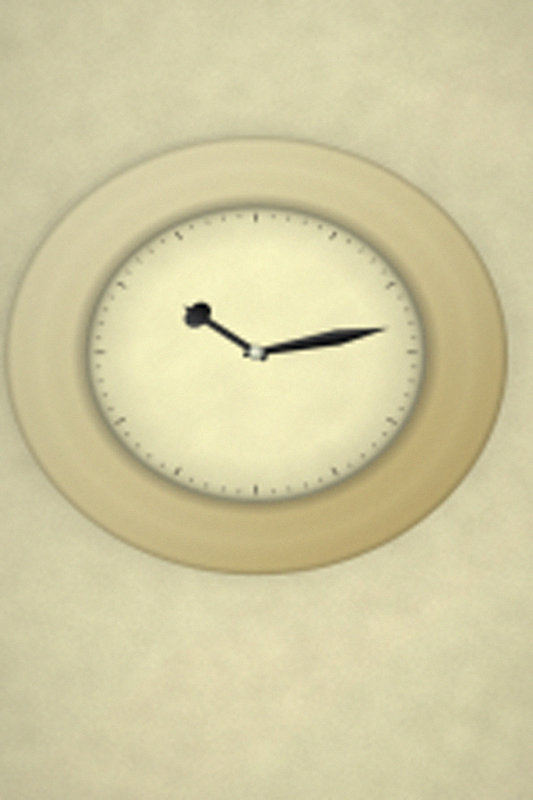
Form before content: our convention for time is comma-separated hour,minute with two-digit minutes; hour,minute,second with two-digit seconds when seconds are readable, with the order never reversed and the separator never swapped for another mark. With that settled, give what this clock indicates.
10,13
